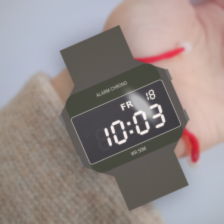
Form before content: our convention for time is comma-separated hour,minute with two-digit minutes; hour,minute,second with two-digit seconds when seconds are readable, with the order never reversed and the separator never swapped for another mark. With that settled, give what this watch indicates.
10,03
